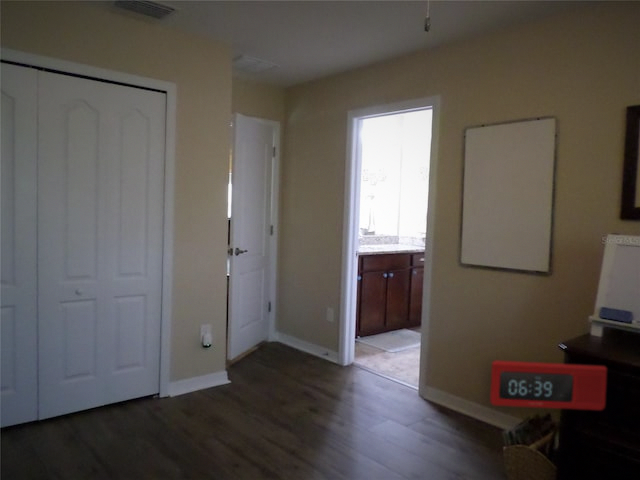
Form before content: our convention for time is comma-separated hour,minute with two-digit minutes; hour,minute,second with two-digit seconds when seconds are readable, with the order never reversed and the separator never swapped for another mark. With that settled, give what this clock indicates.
6,39
